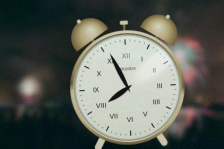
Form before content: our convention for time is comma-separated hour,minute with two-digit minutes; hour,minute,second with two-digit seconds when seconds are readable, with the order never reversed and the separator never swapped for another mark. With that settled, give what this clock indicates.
7,56
